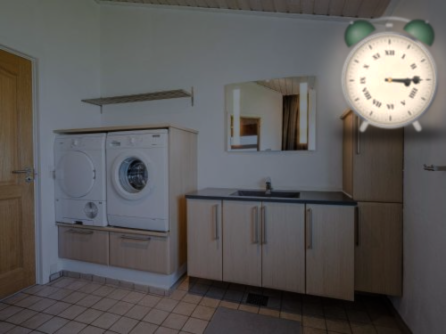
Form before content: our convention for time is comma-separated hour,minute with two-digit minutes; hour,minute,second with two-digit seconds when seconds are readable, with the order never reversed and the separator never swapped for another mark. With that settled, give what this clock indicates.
3,15
